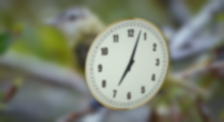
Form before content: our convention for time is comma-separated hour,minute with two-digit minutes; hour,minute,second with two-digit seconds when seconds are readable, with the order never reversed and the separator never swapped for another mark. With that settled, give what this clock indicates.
7,03
